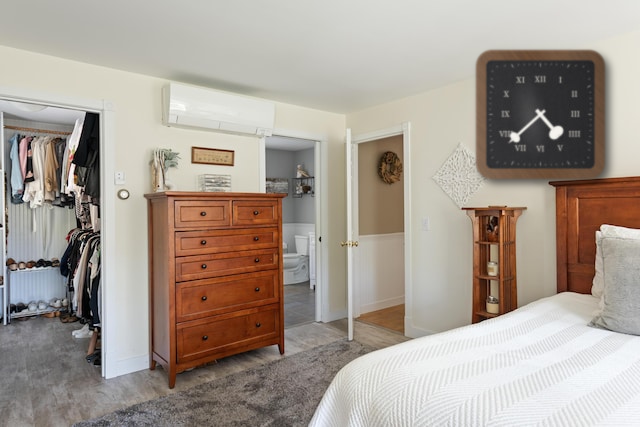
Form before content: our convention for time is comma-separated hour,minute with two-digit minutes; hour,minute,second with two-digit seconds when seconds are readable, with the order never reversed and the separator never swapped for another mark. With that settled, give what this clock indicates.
4,38
